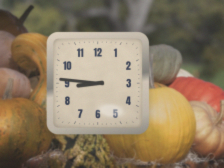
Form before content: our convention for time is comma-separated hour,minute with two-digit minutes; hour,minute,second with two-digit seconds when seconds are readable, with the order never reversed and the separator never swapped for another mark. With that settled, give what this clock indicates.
8,46
